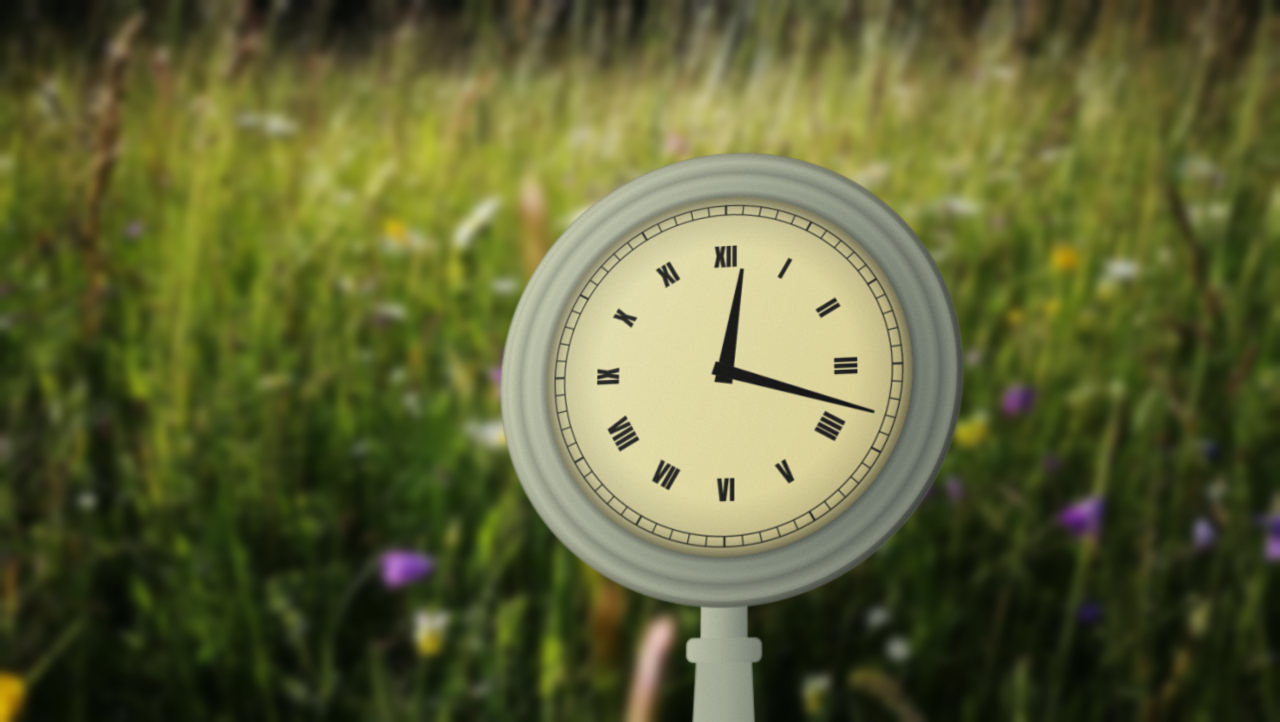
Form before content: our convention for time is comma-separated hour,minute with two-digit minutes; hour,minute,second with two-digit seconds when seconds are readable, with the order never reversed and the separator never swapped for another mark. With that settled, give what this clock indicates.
12,18
